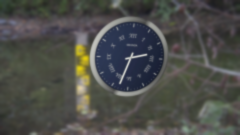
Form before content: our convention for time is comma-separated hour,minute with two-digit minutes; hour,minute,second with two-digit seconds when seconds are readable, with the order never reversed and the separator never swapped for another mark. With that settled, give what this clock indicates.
2,33
